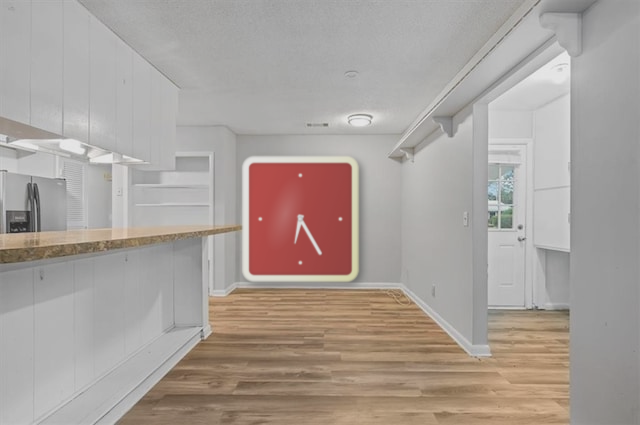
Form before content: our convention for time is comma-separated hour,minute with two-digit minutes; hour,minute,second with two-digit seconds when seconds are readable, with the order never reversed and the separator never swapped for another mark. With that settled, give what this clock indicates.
6,25
